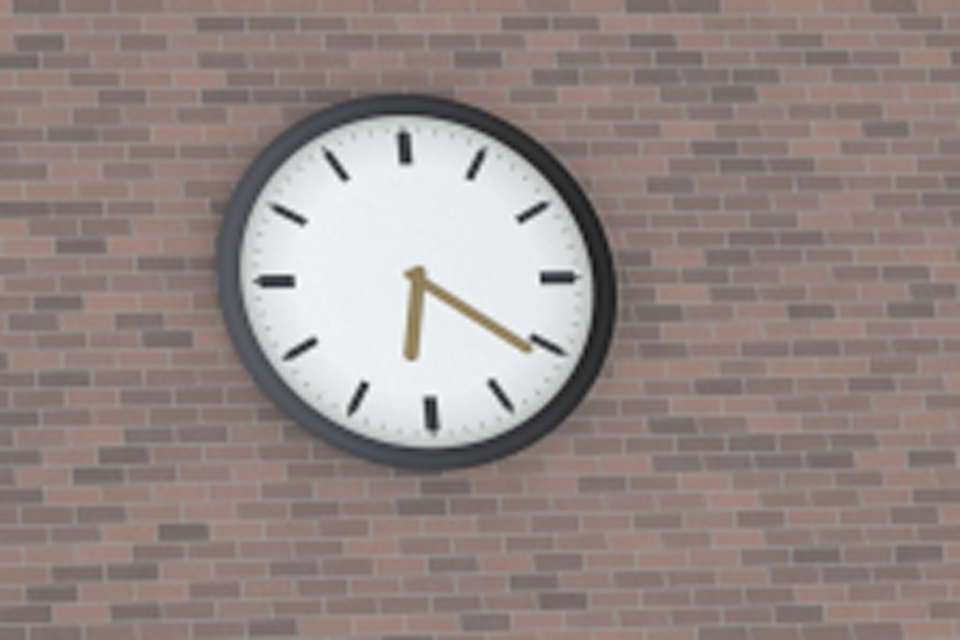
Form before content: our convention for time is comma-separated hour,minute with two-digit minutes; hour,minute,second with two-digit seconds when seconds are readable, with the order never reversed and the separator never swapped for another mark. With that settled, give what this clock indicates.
6,21
